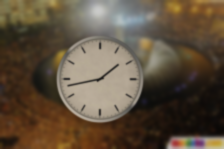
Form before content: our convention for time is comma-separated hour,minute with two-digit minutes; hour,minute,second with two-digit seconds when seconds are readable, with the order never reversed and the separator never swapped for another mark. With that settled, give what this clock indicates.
1,43
